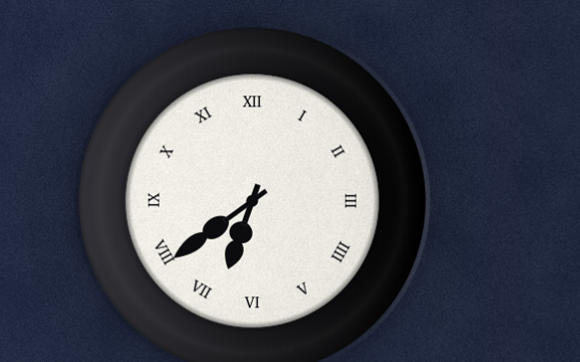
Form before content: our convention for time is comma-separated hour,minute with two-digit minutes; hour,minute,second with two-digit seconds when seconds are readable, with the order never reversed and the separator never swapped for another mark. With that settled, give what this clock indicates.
6,39
